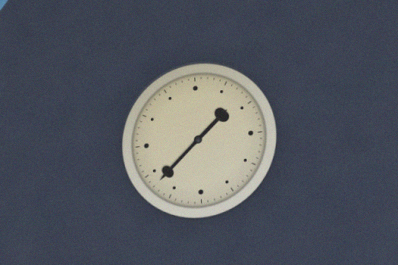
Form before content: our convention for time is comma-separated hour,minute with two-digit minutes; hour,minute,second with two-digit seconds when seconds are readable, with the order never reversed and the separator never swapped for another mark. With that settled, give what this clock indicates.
1,38
